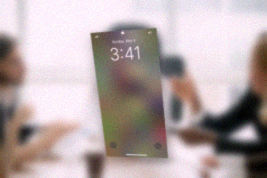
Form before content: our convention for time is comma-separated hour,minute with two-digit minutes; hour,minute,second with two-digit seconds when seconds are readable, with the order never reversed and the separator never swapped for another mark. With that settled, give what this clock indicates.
3,41
